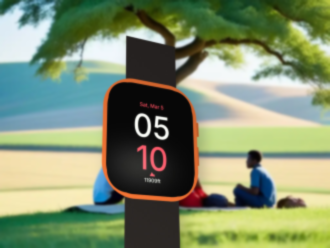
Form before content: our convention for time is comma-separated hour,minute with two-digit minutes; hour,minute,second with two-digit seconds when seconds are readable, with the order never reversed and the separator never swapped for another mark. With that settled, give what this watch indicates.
5,10
